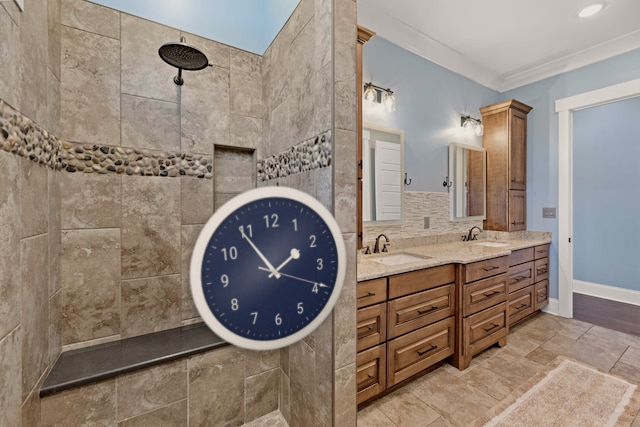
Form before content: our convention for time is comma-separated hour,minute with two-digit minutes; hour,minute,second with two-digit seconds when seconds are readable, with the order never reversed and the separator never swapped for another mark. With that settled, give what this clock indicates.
1,54,19
